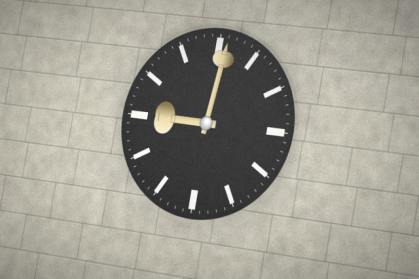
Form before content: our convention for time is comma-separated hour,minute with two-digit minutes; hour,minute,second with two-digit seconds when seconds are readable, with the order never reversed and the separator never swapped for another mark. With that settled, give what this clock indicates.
9,01
